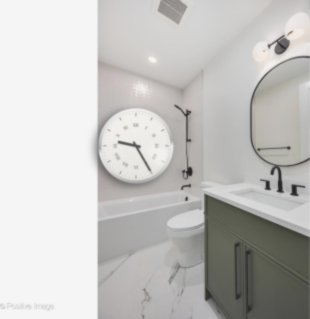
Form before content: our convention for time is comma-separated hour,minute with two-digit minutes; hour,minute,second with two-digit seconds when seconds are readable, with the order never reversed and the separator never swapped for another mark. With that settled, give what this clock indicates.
9,25
